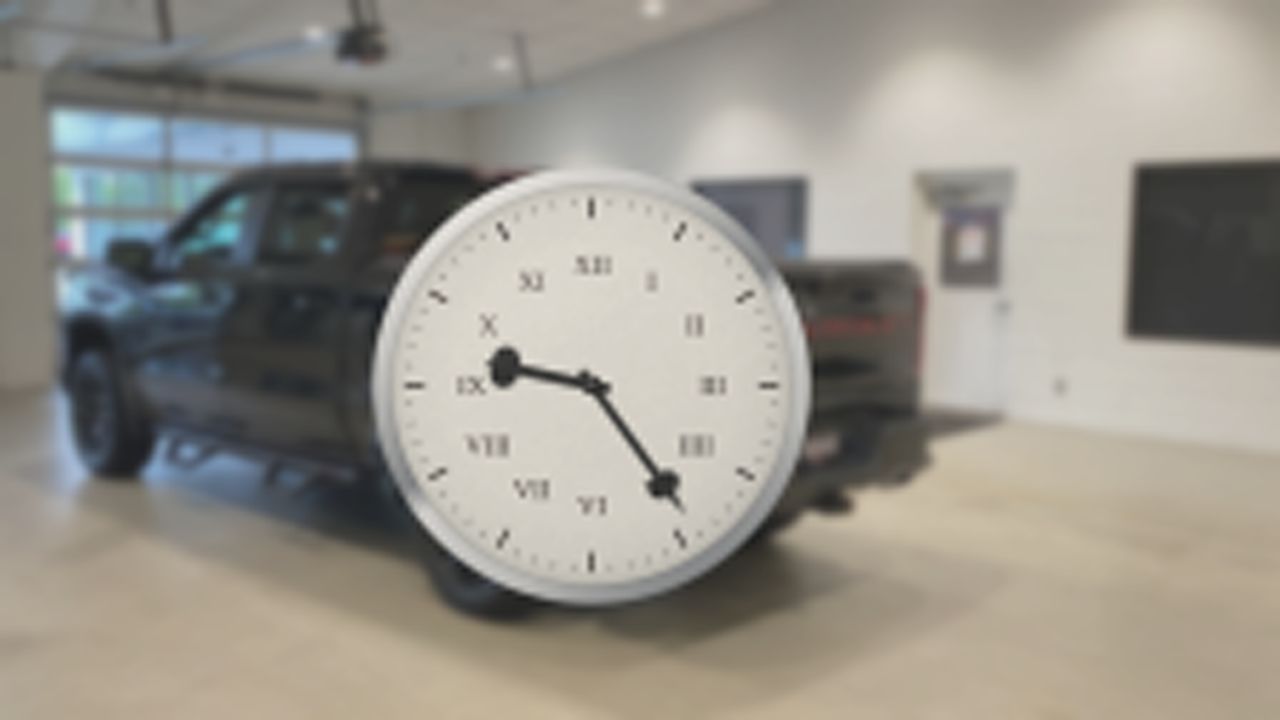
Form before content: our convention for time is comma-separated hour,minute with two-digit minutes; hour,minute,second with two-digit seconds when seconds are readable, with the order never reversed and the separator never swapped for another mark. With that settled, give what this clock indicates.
9,24
